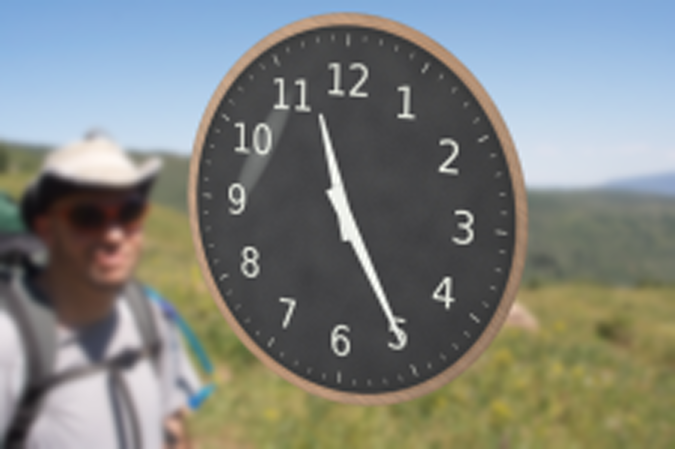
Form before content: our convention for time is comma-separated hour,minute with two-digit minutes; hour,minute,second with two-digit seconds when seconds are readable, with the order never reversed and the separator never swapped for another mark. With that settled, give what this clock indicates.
11,25
